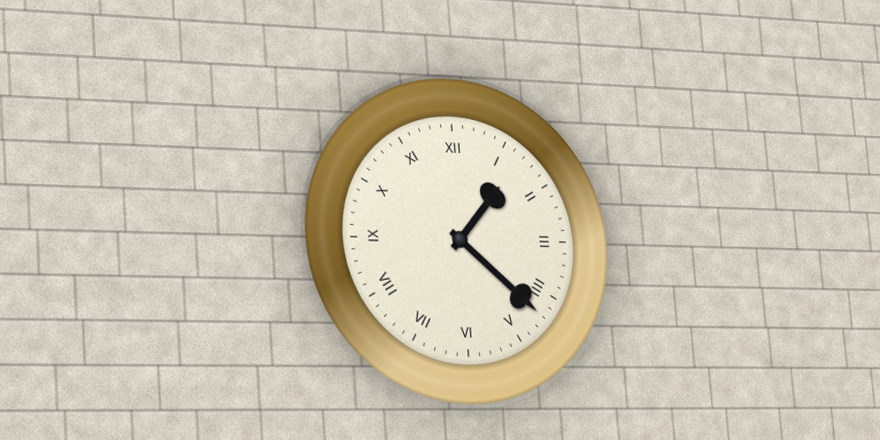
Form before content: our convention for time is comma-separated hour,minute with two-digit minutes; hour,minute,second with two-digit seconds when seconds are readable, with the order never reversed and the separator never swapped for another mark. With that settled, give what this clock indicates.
1,22
